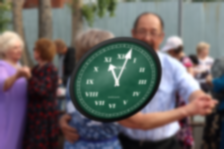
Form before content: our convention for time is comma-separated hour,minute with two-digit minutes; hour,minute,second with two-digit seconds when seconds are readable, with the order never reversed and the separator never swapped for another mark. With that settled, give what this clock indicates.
11,02
